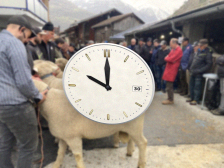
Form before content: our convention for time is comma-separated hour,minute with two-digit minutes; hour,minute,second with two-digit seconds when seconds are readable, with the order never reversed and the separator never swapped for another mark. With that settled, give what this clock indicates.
10,00
